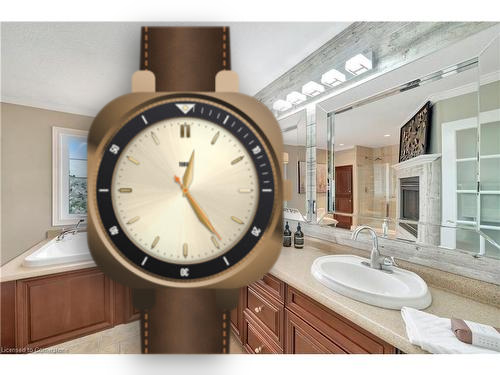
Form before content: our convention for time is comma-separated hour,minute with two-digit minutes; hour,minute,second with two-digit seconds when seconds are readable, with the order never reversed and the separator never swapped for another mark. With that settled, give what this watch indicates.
12,24,24
